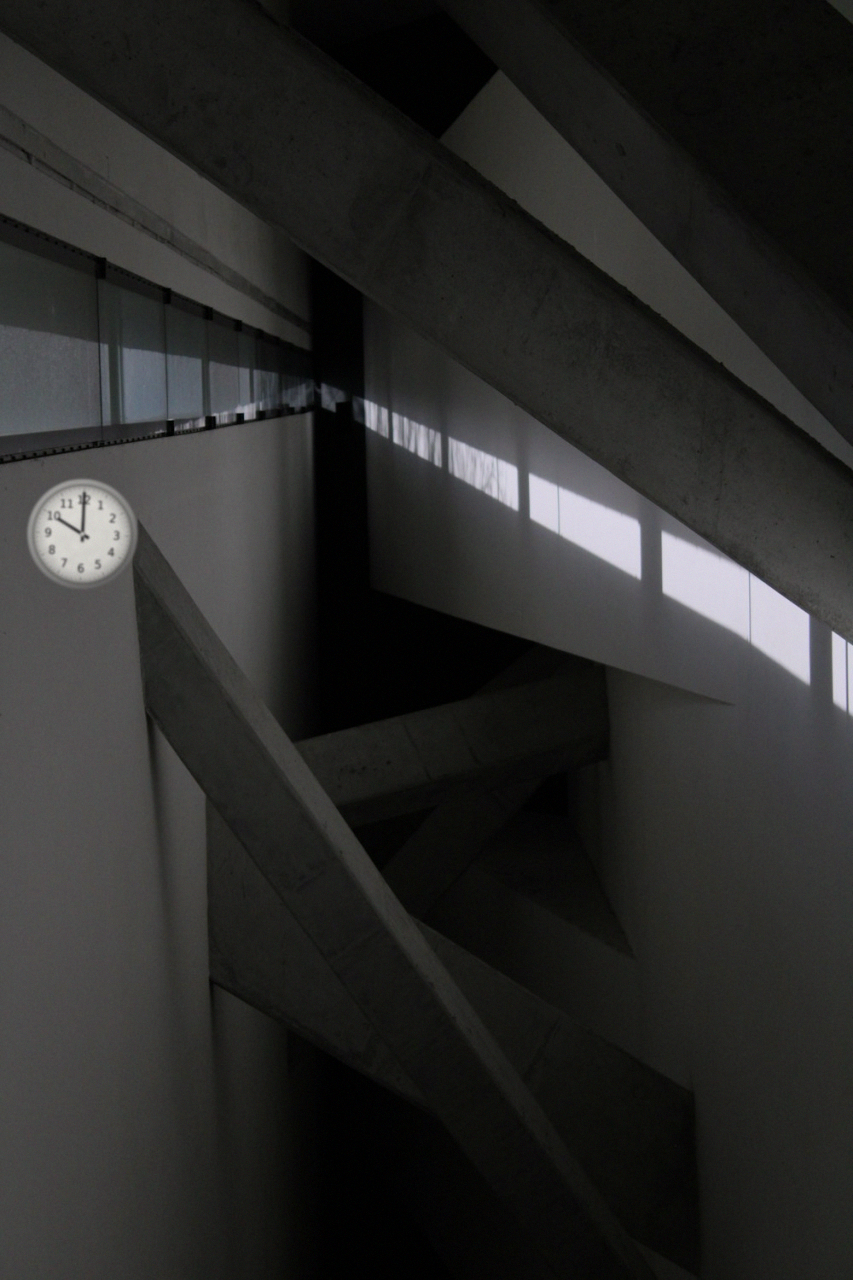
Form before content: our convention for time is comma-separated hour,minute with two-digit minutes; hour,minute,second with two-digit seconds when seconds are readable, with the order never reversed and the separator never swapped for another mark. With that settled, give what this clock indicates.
10,00
